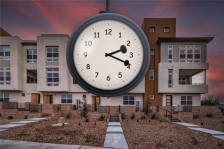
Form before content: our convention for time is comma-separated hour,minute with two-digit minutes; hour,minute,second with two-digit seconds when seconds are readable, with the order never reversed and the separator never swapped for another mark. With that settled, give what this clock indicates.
2,19
